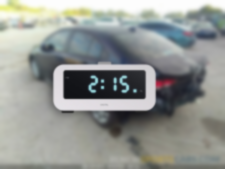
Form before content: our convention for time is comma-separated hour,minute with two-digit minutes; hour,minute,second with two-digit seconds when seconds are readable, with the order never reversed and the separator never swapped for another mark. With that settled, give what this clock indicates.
2,15
